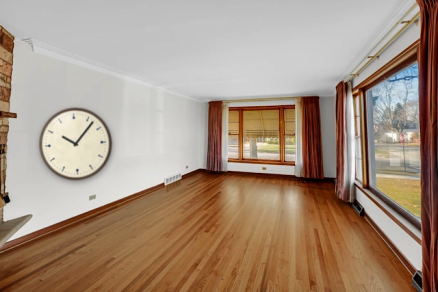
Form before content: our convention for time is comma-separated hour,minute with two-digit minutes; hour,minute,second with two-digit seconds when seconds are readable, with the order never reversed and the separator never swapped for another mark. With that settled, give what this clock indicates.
10,07
